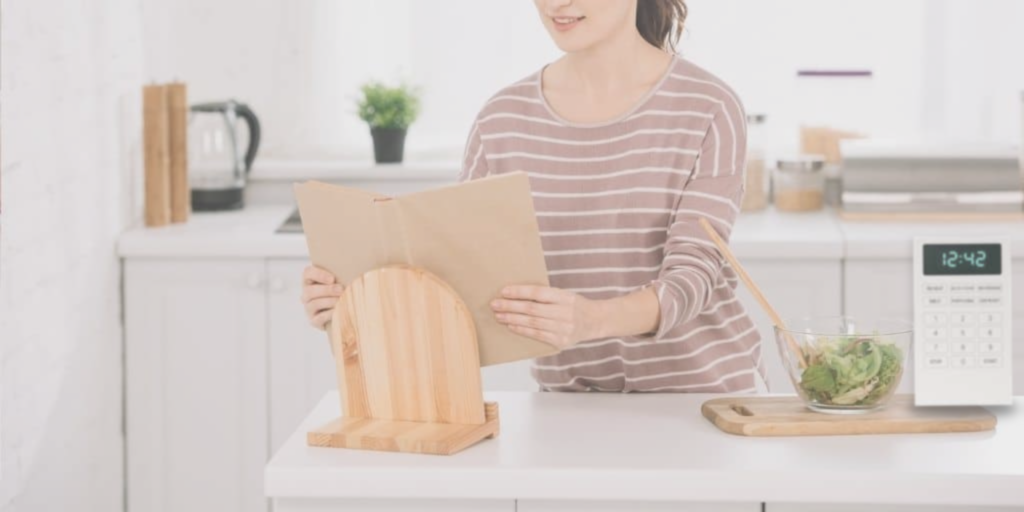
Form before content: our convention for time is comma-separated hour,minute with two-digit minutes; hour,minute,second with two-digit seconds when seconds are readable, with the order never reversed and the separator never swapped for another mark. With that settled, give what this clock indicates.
12,42
